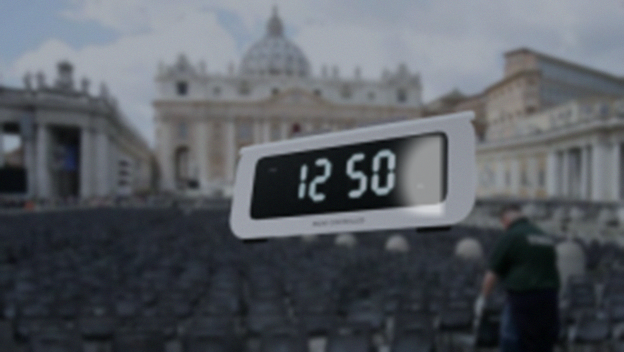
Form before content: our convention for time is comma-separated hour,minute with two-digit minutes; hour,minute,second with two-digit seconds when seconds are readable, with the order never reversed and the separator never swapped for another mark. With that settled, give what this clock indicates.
12,50
